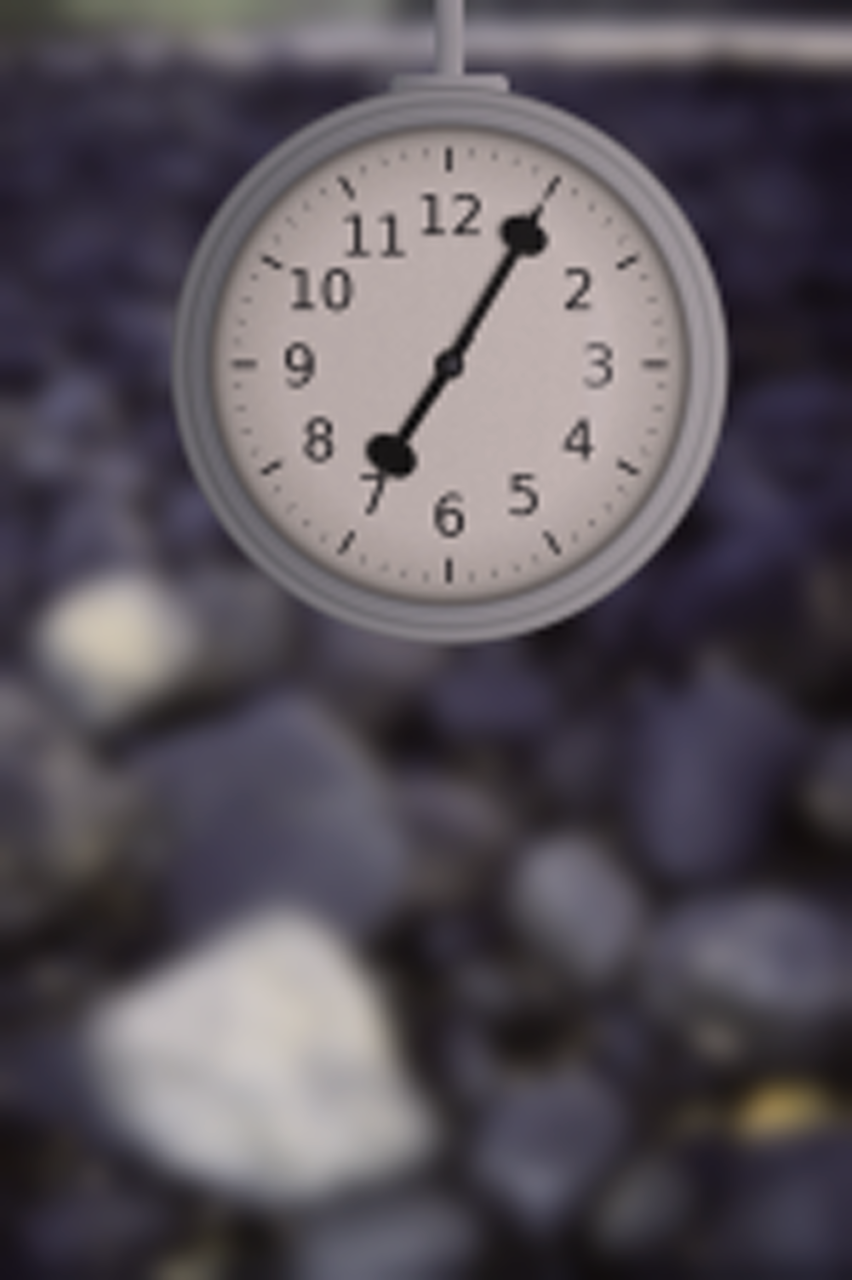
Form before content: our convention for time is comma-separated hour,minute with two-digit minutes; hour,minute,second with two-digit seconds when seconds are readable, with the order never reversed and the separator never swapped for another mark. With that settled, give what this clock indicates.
7,05
